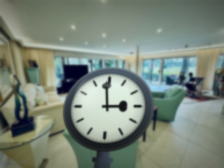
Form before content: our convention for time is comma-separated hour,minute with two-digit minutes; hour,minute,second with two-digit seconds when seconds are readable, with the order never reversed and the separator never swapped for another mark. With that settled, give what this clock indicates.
2,59
